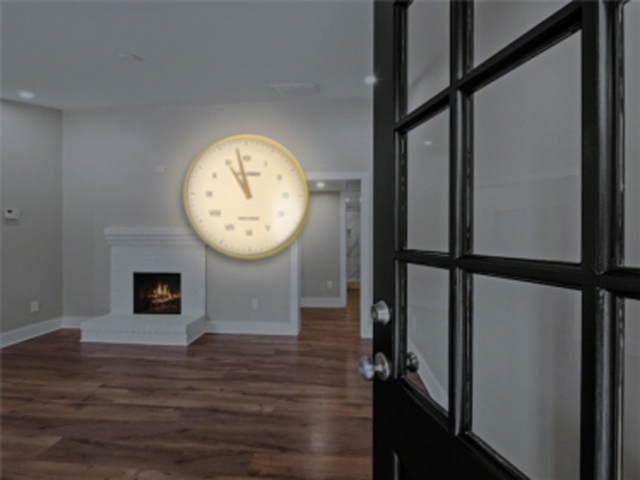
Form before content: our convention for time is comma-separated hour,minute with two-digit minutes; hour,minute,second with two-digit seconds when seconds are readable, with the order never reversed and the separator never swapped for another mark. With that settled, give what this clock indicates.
10,58
